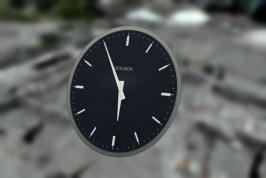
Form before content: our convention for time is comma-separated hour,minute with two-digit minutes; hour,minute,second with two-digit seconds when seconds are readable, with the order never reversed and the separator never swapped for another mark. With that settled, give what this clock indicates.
5,55
